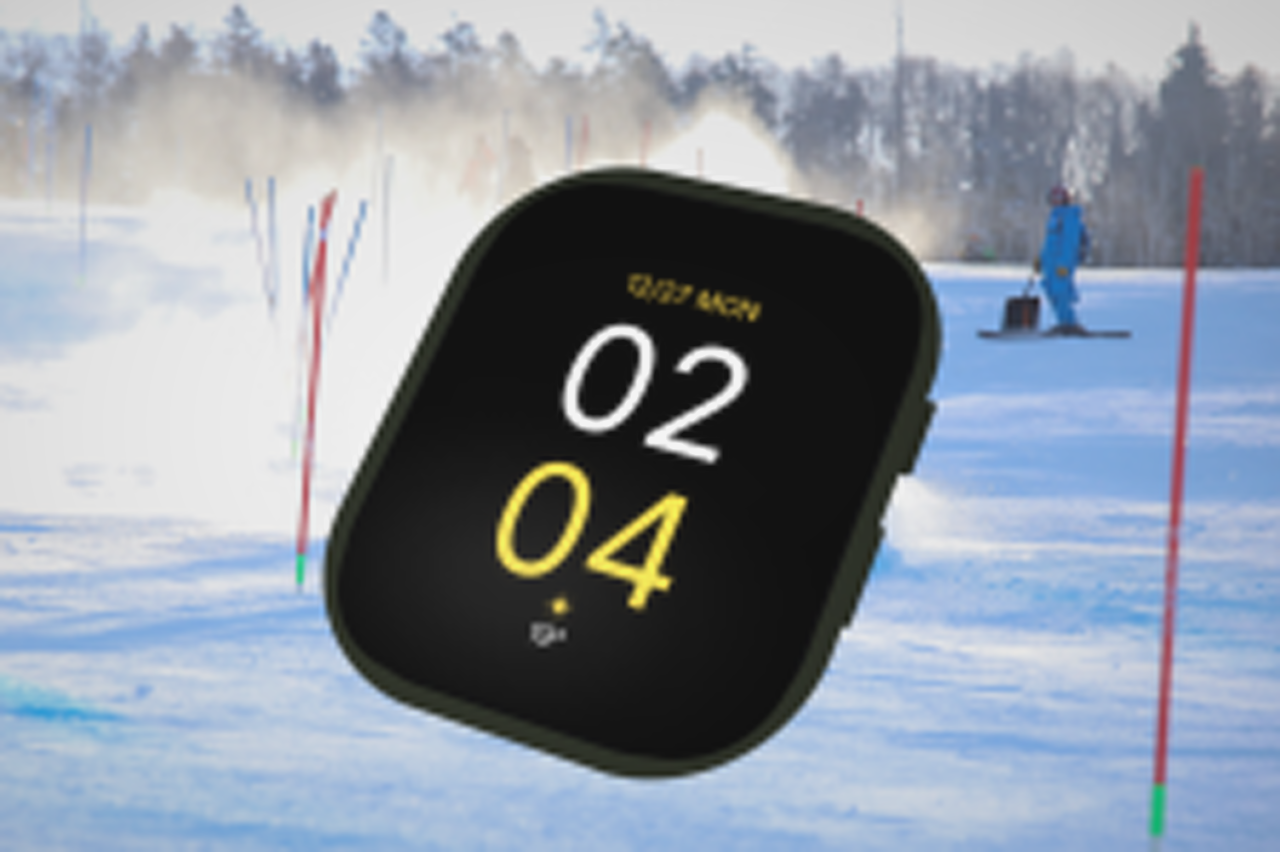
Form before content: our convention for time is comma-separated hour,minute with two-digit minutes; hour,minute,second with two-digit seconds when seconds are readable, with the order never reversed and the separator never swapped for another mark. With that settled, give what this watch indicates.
2,04
